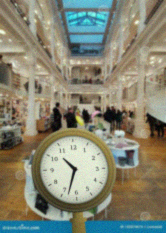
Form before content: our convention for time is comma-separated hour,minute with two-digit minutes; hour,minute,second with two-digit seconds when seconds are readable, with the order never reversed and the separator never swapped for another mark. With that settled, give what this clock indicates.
10,33
